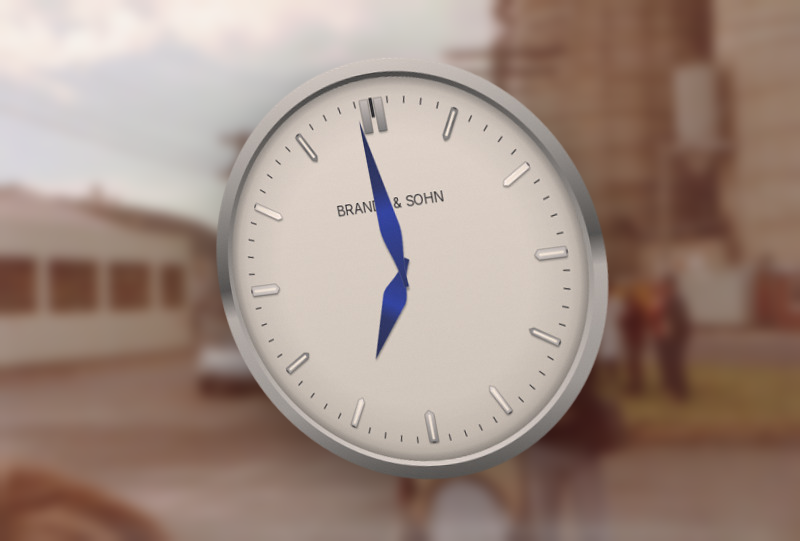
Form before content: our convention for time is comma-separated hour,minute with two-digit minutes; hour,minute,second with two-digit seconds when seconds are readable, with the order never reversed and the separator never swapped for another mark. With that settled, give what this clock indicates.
6,59
